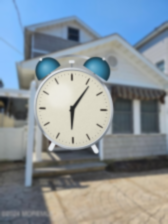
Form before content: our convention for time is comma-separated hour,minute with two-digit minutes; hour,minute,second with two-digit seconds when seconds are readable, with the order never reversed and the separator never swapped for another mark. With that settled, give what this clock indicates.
6,06
